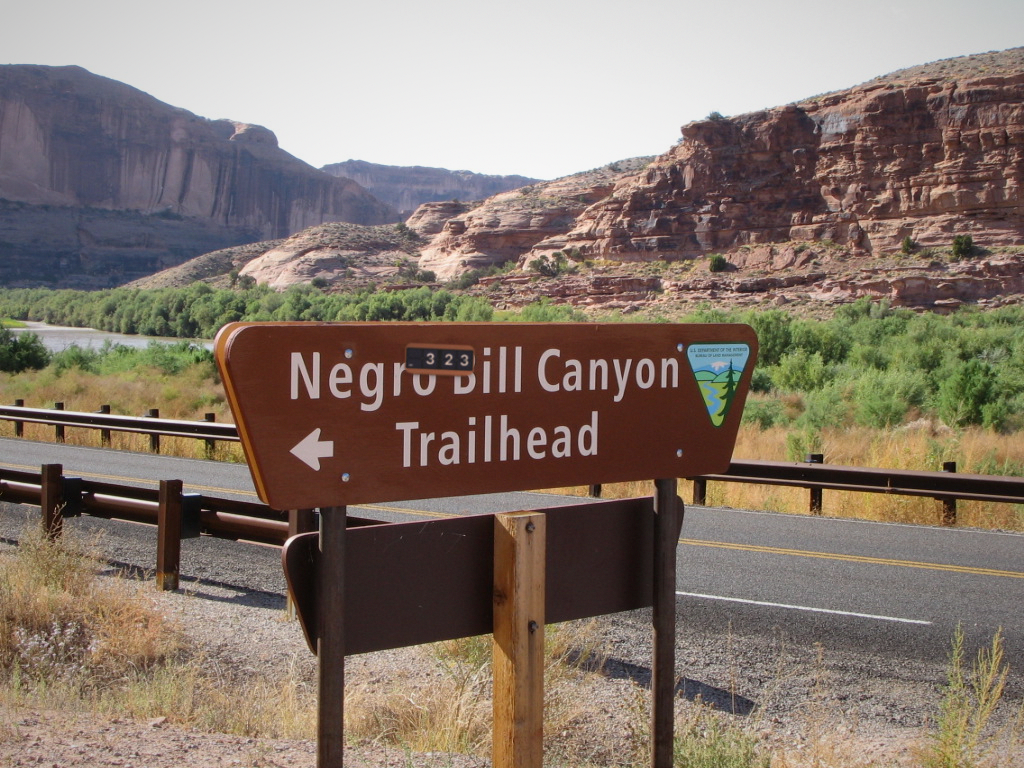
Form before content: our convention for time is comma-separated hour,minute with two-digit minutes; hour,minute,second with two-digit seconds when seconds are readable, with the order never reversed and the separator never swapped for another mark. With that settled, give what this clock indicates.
3,23
